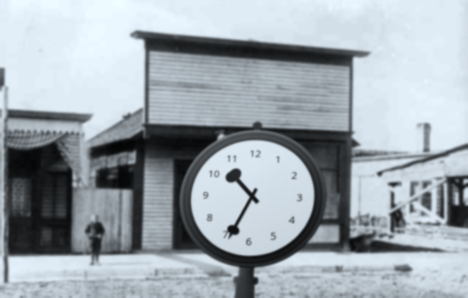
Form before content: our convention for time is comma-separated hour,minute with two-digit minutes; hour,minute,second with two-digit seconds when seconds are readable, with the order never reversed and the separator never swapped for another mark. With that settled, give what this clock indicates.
10,34
